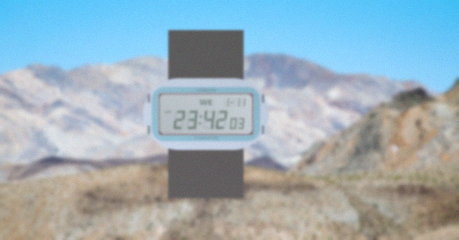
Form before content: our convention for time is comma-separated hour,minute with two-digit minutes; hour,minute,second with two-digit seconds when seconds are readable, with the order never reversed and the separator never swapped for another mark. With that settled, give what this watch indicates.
23,42,03
